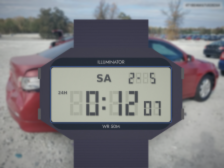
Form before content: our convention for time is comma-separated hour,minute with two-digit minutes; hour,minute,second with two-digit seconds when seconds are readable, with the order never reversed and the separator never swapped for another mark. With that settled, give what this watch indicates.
0,12,07
